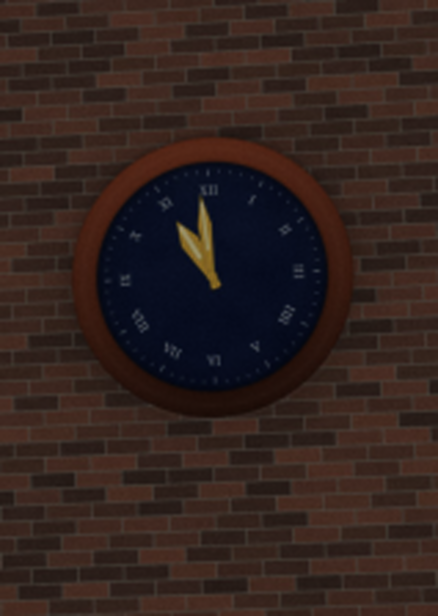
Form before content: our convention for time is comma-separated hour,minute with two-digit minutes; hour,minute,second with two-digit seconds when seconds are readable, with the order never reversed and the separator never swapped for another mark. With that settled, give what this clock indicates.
10,59
